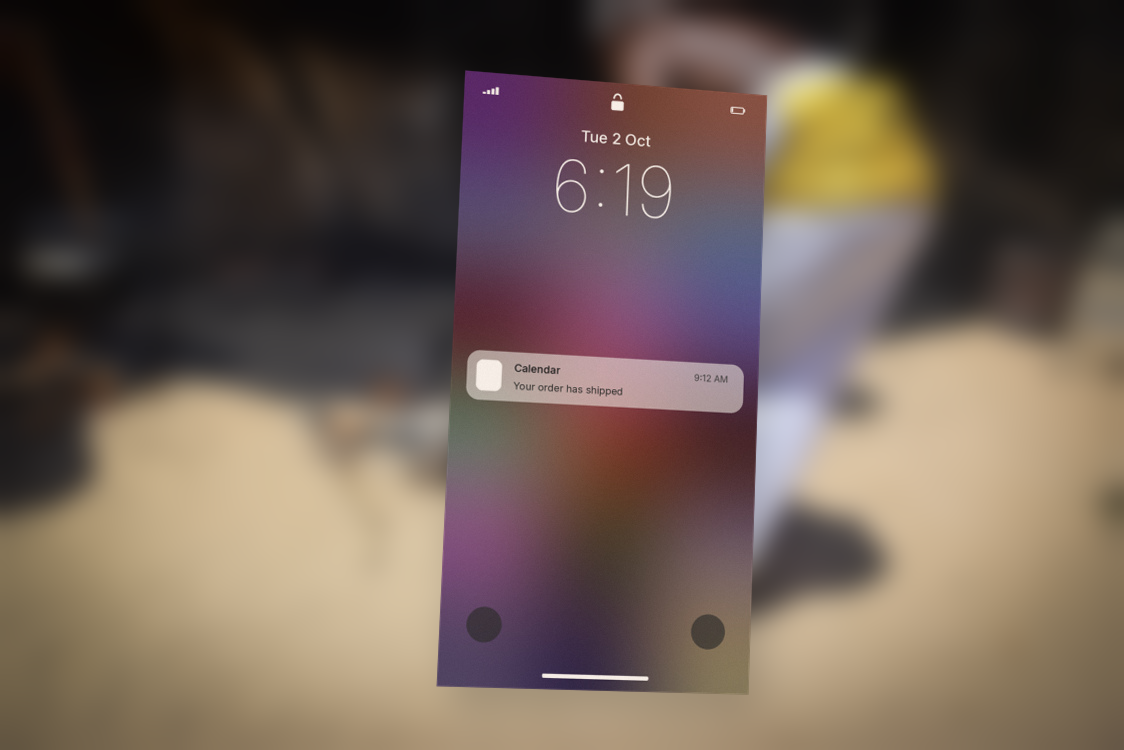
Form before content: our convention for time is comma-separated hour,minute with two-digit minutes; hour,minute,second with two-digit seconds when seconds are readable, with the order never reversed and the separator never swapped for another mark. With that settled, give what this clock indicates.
6,19
